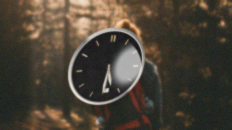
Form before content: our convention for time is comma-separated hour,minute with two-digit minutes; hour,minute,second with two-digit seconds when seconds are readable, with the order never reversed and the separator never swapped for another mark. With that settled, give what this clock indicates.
5,31
